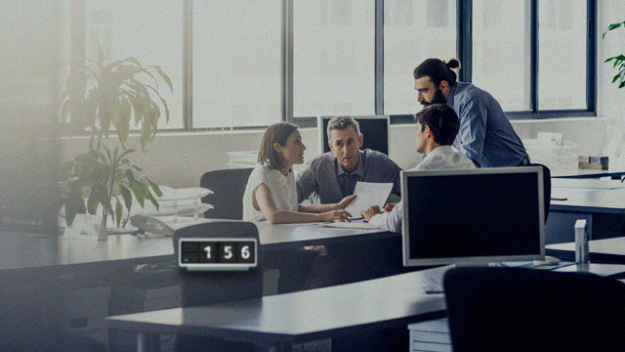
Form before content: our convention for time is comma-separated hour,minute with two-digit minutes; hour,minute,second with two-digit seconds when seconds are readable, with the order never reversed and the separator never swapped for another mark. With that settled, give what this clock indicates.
1,56
